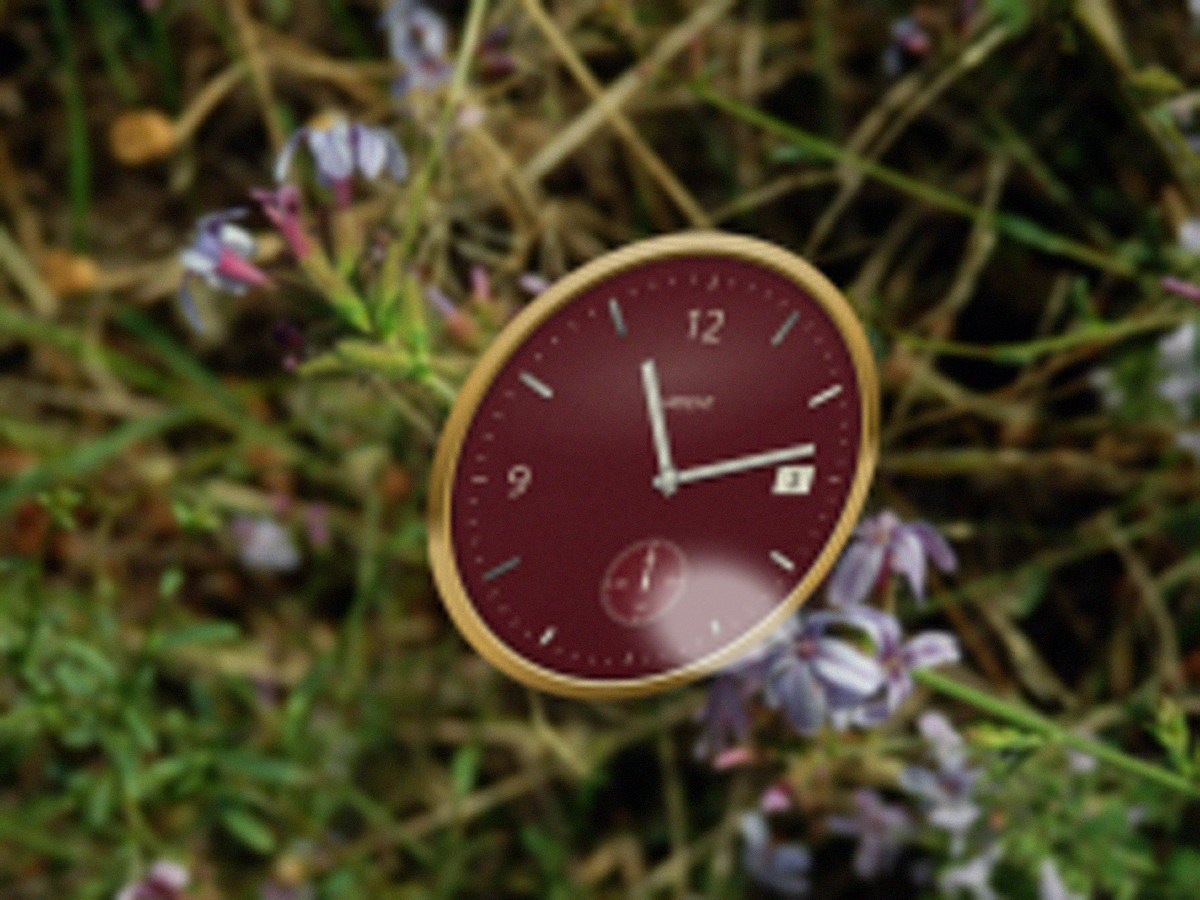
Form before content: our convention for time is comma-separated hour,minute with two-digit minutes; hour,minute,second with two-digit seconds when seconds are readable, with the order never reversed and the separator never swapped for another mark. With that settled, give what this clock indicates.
11,13
